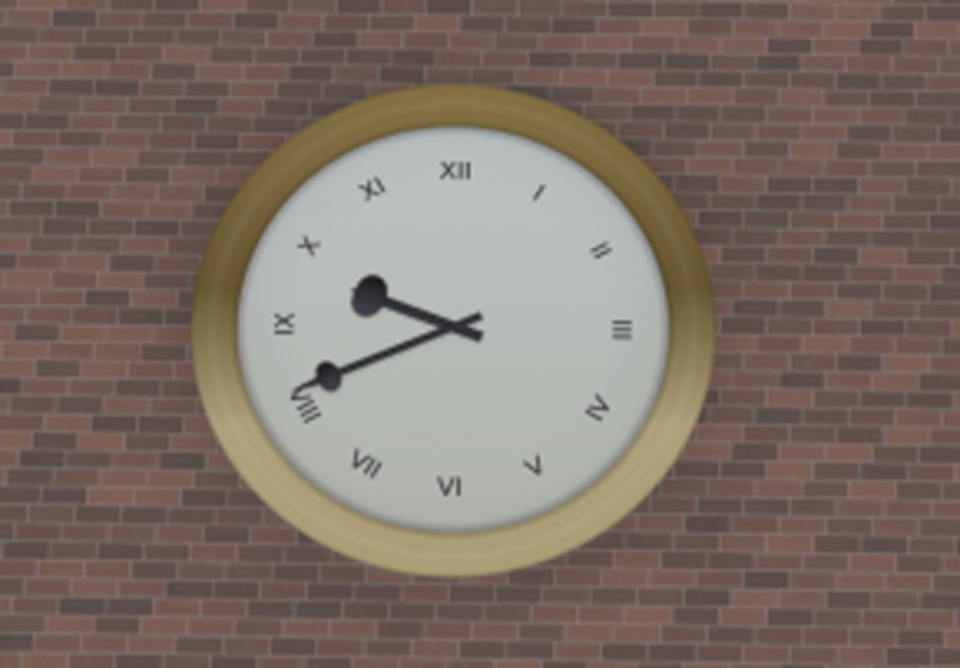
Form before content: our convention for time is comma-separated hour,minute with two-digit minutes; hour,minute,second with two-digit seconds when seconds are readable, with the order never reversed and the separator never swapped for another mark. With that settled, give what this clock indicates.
9,41
